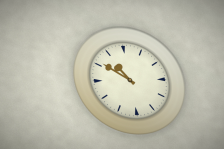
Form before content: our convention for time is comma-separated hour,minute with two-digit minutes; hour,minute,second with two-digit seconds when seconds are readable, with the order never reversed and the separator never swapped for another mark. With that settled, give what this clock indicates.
10,51
